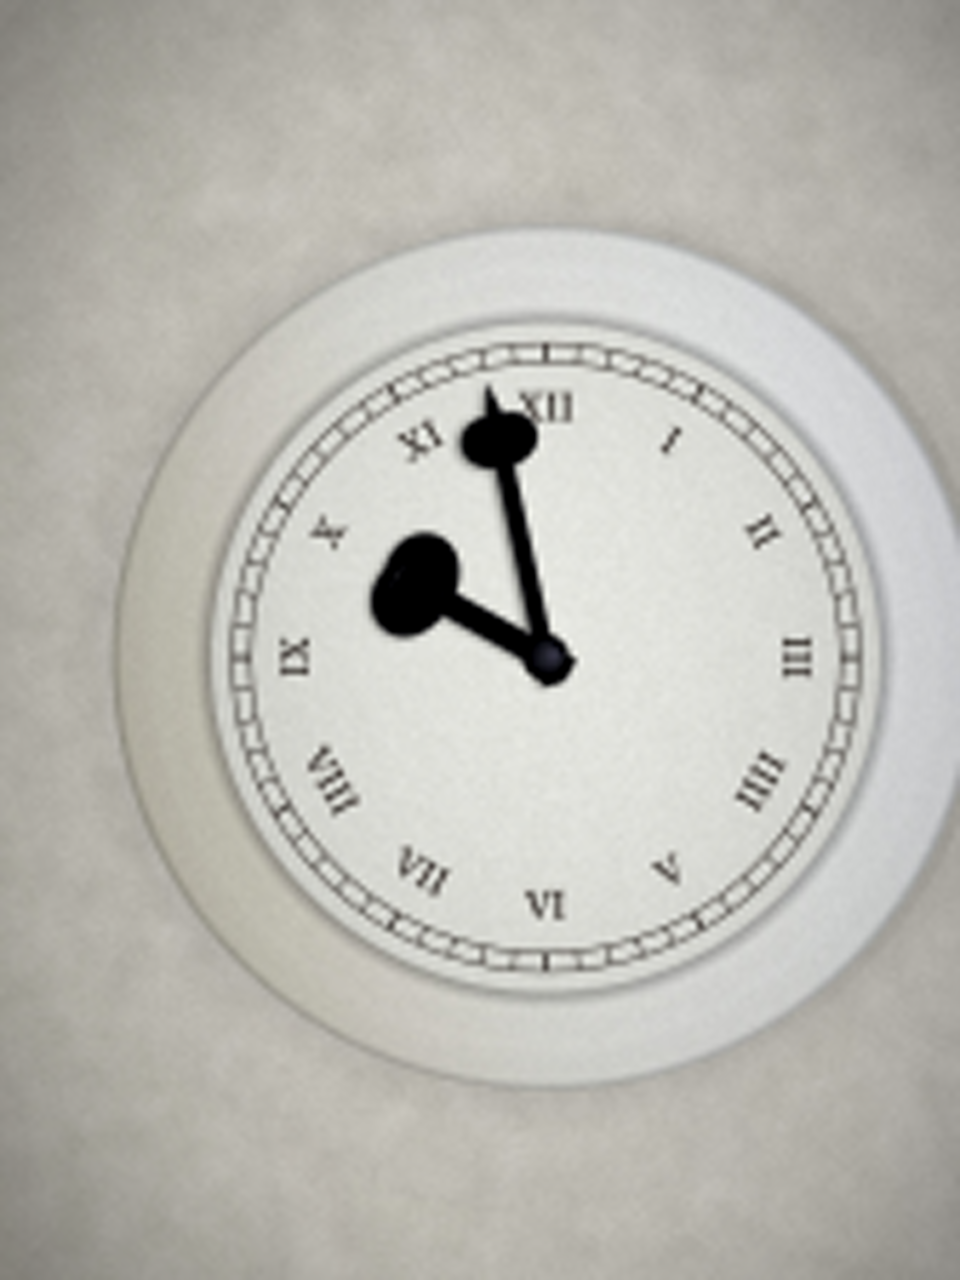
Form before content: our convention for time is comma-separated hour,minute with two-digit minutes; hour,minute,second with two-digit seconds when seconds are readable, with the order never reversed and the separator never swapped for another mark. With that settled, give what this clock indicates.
9,58
